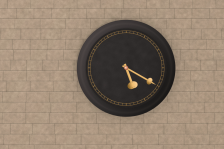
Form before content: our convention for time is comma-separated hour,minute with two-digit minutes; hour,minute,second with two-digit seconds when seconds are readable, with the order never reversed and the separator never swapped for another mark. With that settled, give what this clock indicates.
5,20
